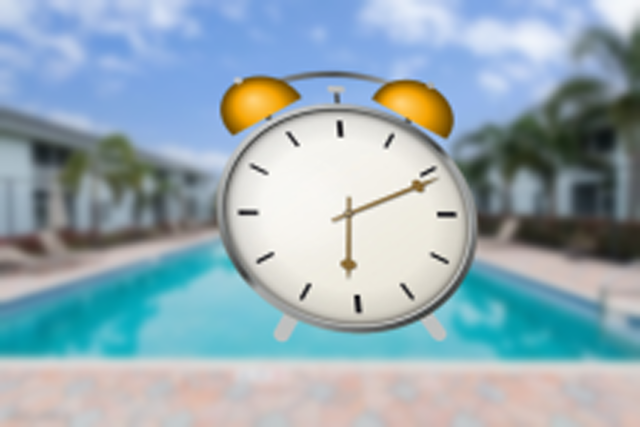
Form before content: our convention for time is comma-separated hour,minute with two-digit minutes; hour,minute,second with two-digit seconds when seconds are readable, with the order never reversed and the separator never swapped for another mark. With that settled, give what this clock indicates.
6,11
